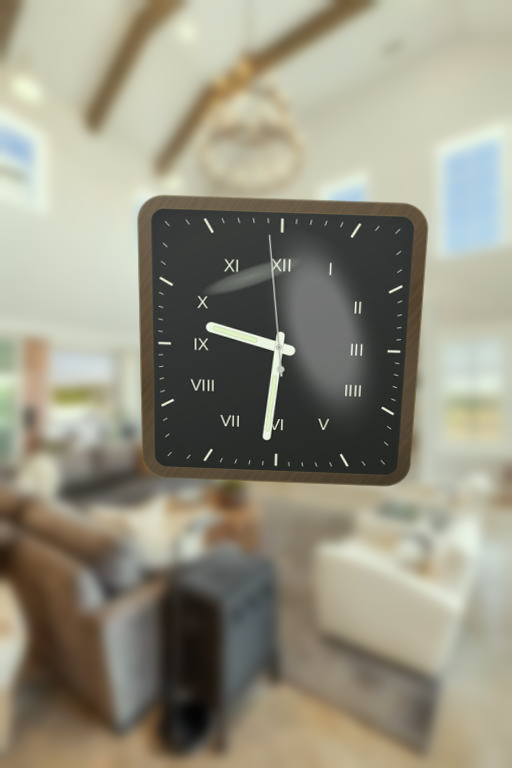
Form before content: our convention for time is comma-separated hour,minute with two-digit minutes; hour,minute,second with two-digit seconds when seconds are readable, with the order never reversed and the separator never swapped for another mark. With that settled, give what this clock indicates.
9,30,59
